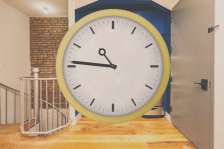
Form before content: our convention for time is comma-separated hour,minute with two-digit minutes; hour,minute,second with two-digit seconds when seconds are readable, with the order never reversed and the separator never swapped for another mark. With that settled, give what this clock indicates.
10,46
